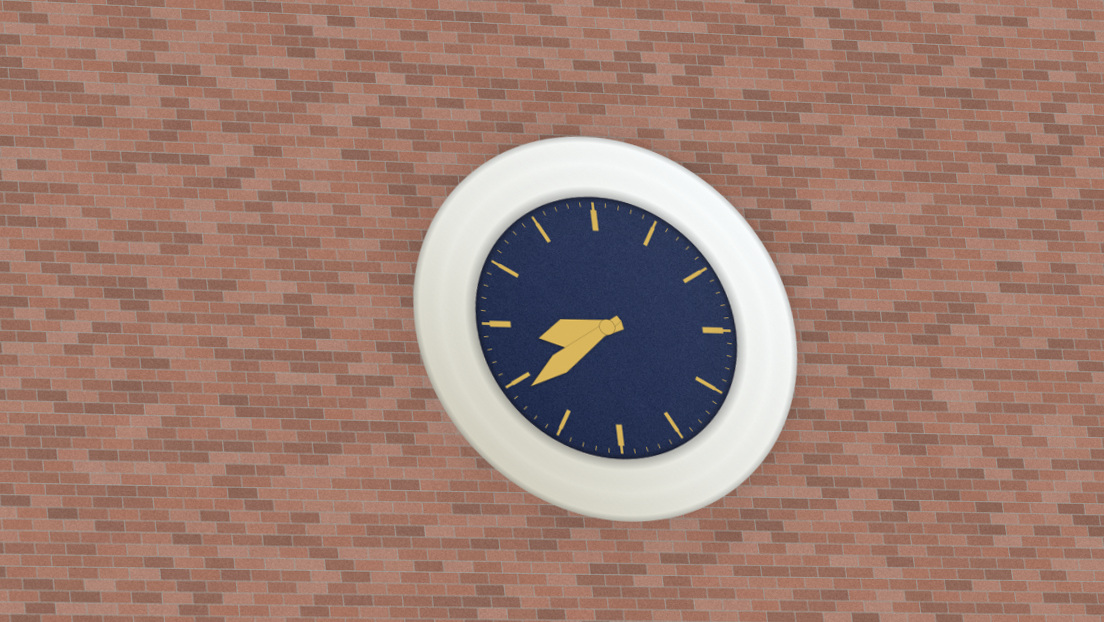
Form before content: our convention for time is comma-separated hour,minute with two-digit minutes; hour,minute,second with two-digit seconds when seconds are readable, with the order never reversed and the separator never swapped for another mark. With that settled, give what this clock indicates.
8,39
